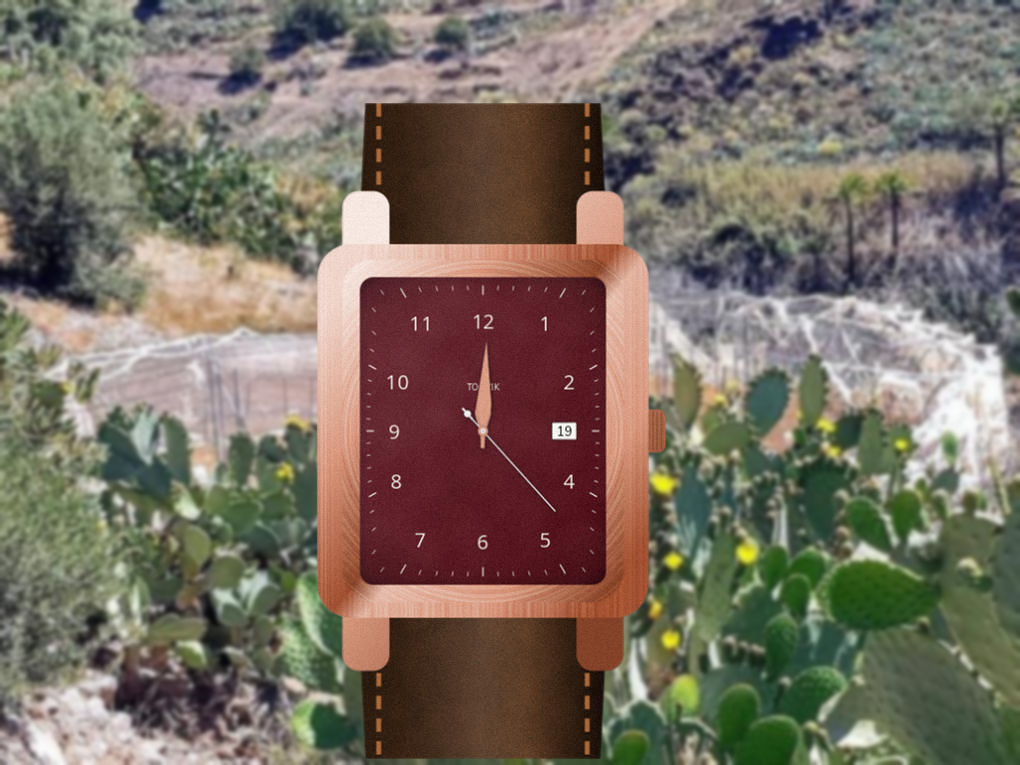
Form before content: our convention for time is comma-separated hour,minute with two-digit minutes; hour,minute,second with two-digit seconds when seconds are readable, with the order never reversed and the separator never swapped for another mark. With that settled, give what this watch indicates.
12,00,23
